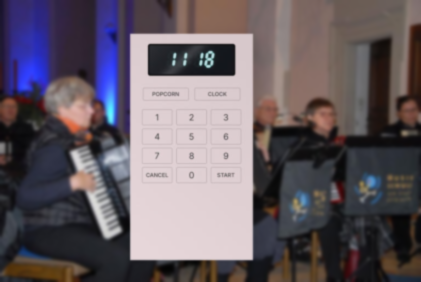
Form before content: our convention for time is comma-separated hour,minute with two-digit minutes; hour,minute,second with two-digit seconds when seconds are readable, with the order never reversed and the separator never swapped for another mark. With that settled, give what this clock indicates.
11,18
